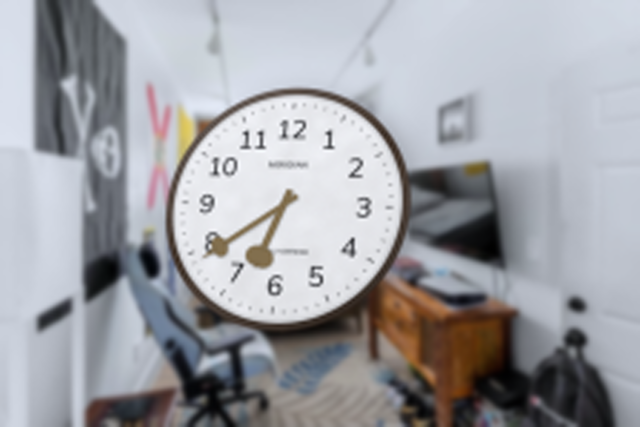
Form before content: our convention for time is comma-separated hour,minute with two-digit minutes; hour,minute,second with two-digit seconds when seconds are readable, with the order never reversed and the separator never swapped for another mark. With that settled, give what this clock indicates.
6,39
